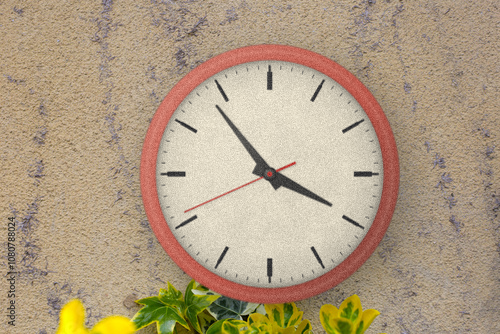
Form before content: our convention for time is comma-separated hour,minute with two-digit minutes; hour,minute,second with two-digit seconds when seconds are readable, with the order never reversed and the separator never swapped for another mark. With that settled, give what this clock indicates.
3,53,41
